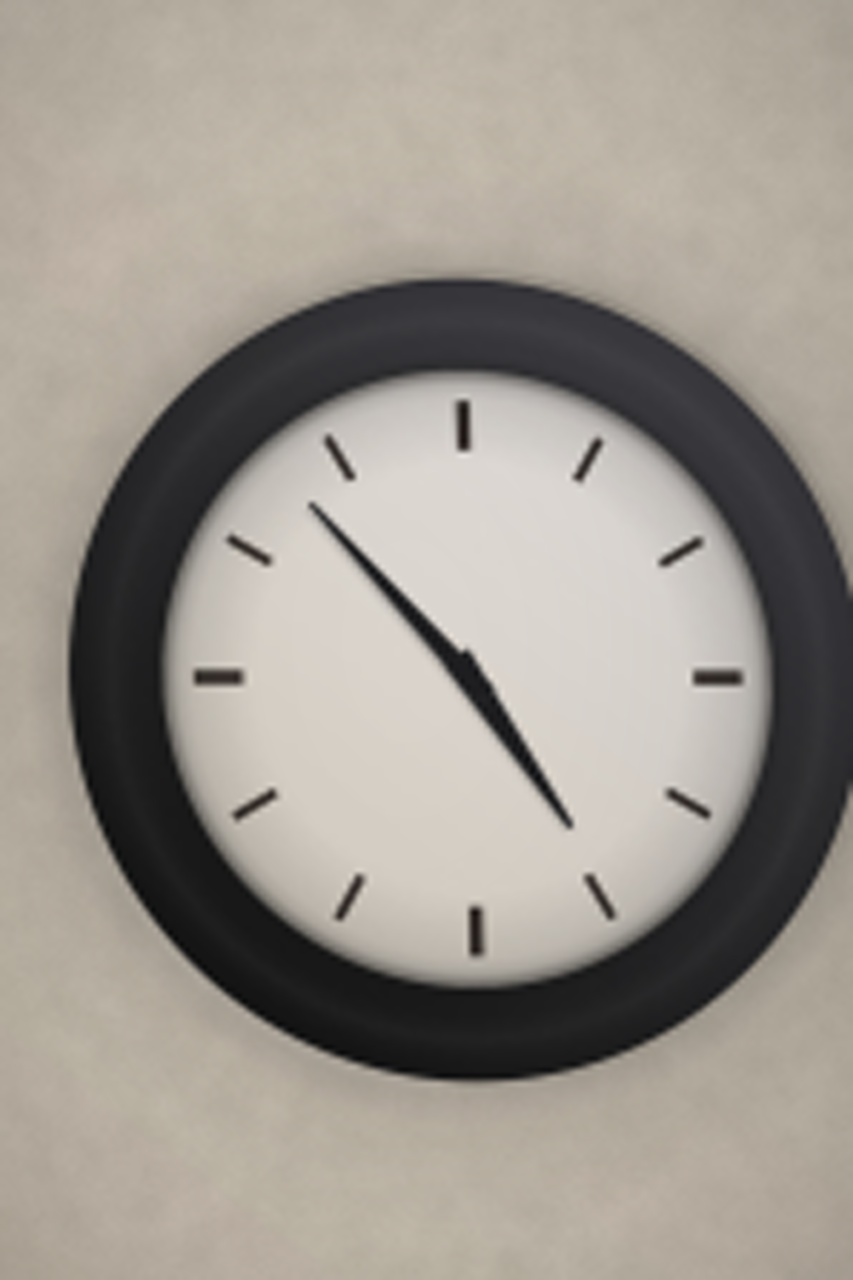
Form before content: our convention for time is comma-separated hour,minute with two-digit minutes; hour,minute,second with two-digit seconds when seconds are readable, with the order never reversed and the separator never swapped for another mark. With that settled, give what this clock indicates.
4,53
